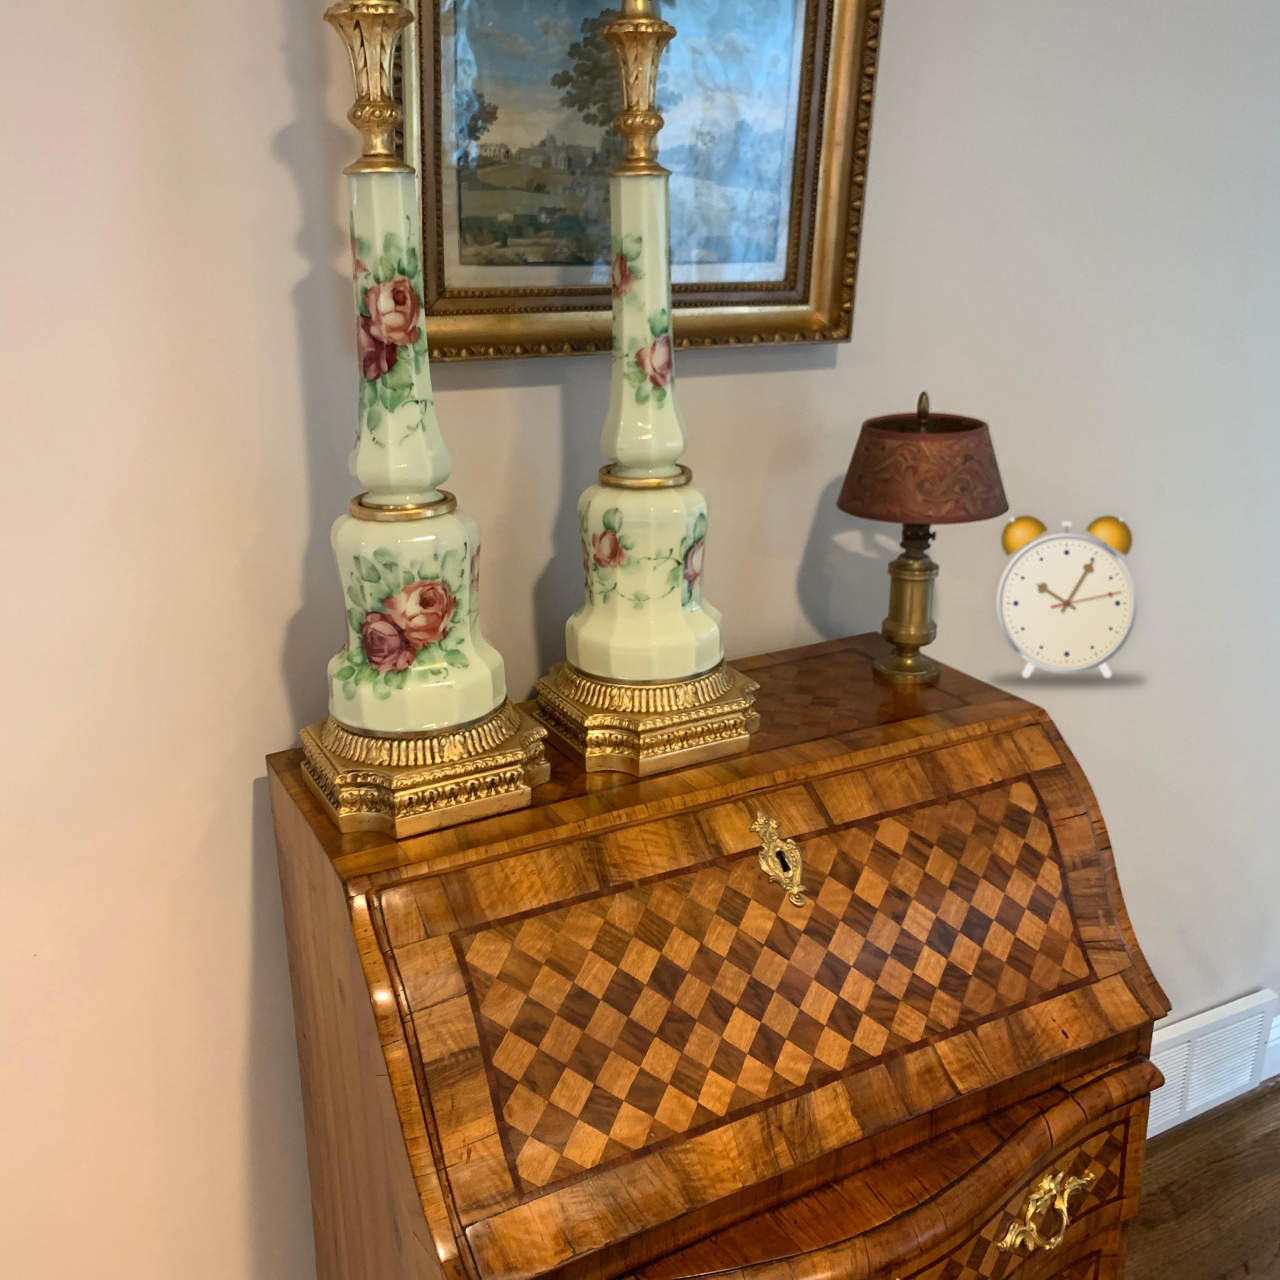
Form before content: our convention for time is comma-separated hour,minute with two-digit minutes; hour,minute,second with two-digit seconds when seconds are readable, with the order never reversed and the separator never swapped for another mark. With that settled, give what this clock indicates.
10,05,13
